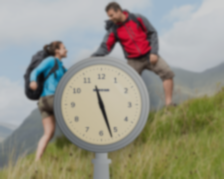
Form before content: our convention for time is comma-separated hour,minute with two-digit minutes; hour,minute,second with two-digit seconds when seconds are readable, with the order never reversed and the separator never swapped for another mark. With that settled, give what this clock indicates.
11,27
